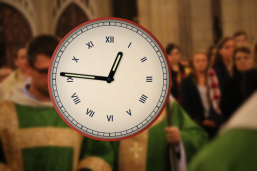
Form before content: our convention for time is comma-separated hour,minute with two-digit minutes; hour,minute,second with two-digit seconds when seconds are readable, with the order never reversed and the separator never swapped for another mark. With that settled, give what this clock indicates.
12,46
